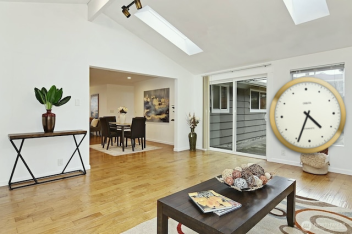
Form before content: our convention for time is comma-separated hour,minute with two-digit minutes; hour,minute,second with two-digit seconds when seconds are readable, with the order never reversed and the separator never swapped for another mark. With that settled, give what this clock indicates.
4,34
